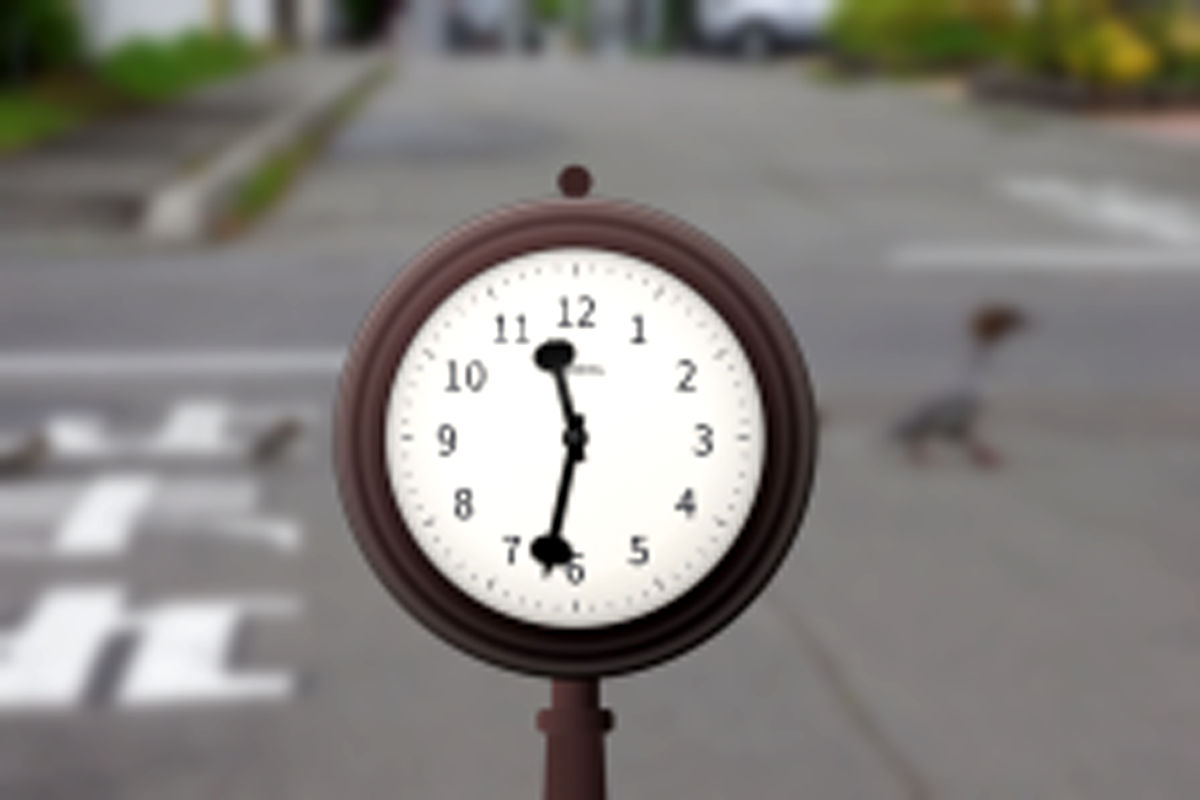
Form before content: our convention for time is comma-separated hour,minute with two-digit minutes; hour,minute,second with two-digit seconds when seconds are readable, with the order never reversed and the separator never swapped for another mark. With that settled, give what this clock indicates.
11,32
